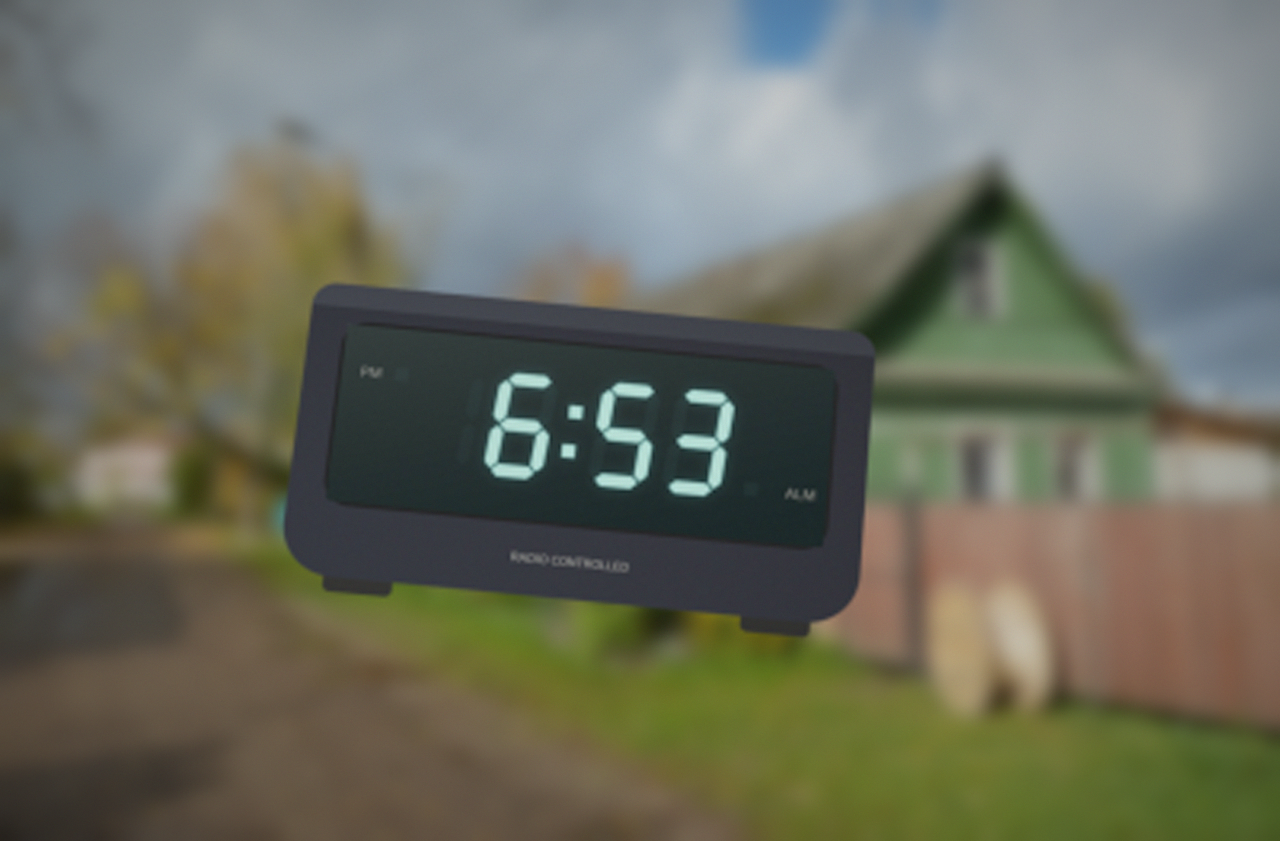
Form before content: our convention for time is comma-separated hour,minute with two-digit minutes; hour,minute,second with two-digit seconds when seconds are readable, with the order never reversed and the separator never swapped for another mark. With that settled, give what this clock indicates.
6,53
